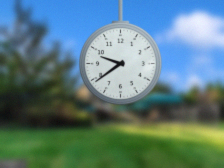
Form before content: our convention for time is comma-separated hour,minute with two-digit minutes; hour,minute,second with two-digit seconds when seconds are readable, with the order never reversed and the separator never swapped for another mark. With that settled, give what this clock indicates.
9,39
